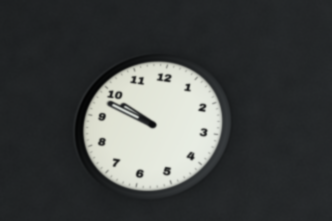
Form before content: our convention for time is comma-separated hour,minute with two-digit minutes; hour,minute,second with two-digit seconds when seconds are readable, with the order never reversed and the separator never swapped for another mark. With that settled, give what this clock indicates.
9,48
